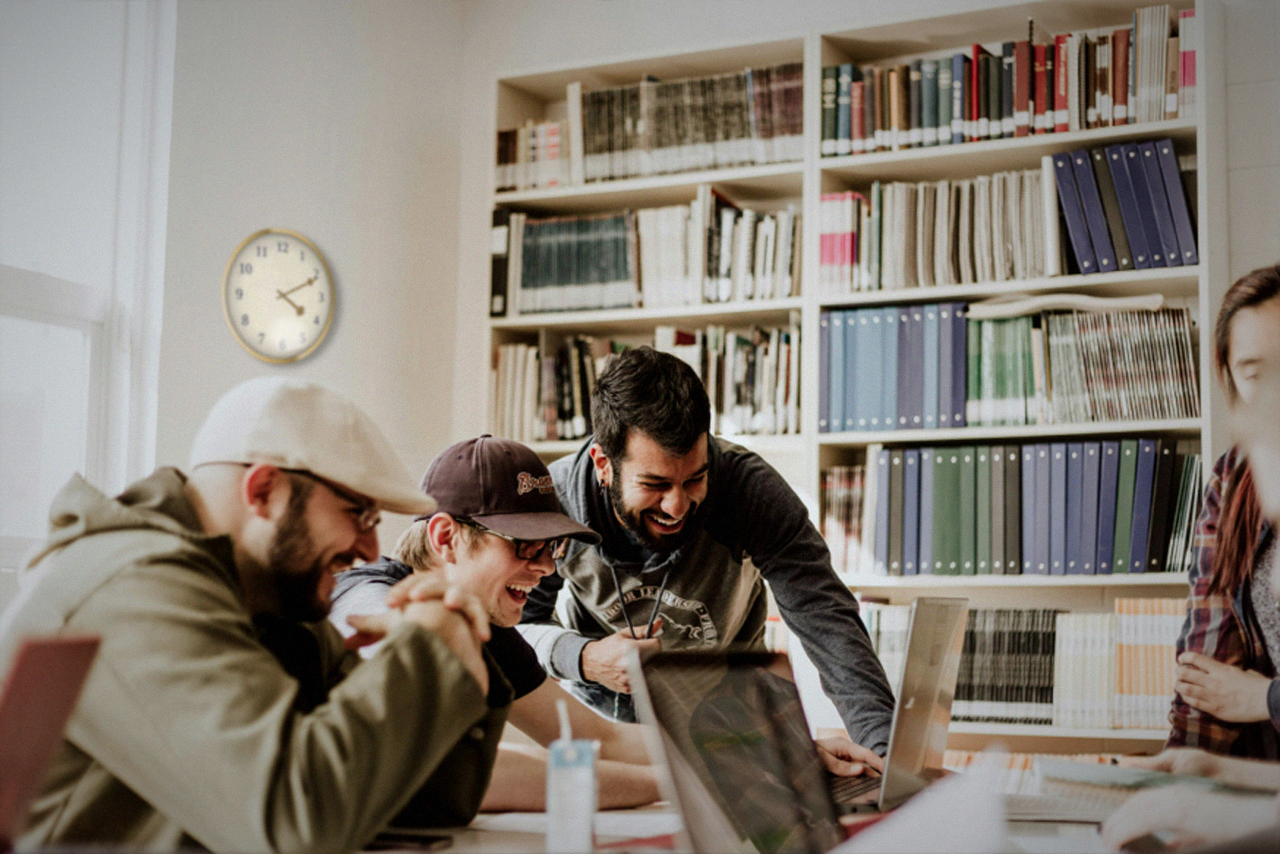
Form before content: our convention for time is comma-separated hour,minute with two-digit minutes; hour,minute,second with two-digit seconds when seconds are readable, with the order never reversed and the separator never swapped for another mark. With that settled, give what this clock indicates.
4,11
